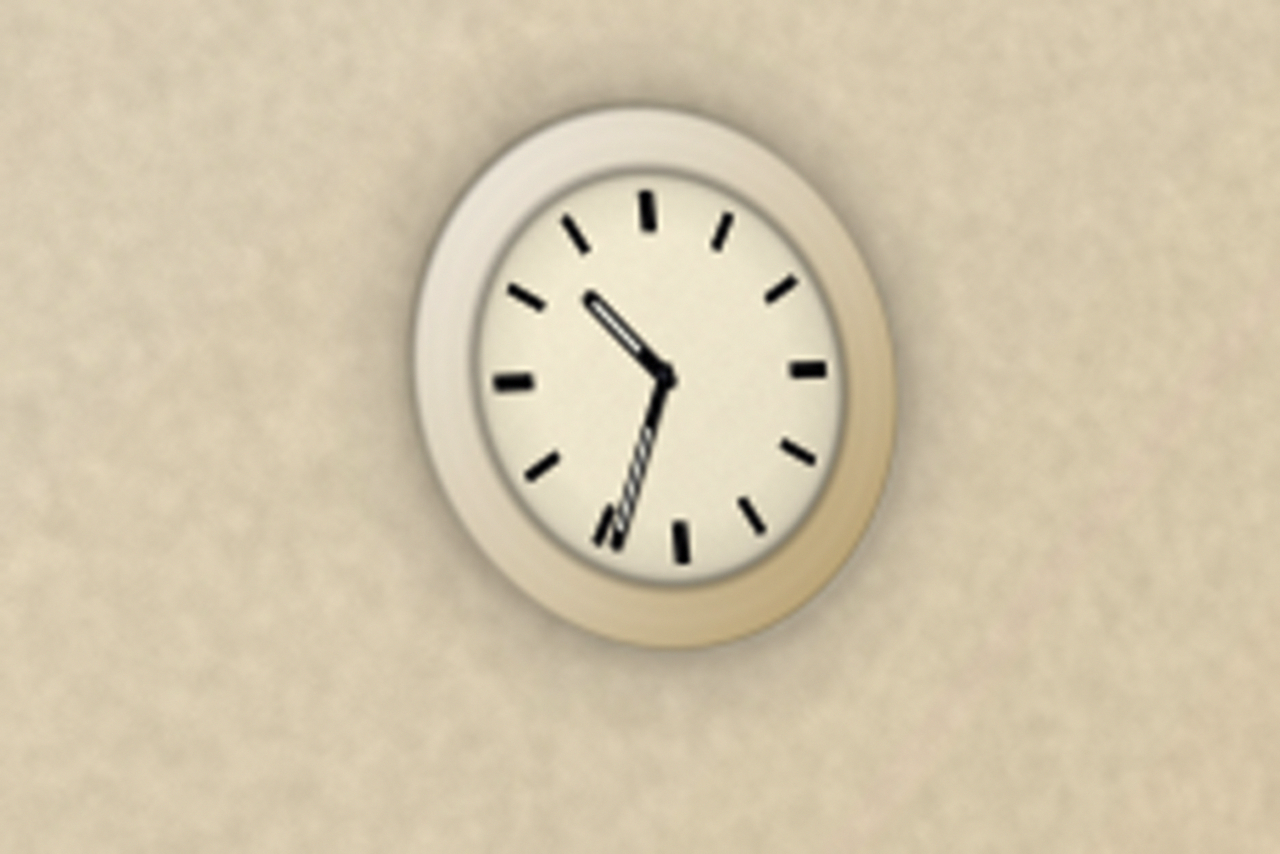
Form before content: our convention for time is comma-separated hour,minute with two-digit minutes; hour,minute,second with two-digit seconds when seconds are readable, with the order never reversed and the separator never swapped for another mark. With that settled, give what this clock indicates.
10,34
